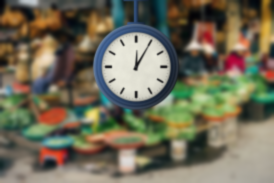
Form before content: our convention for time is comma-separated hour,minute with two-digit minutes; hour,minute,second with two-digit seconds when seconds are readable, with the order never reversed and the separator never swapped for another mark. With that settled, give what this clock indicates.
12,05
